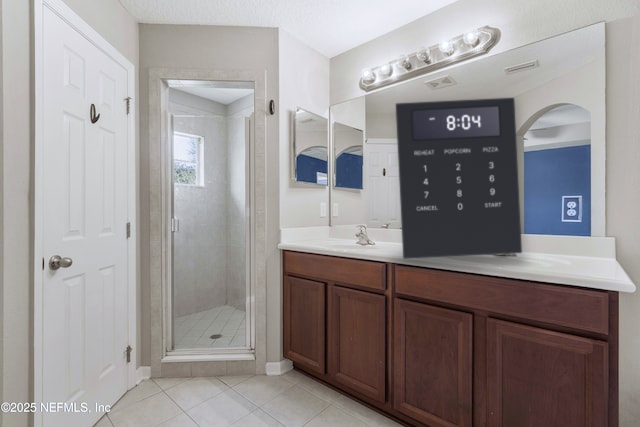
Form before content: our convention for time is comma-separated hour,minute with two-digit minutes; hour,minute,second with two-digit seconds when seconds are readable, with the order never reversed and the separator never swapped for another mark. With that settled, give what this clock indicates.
8,04
